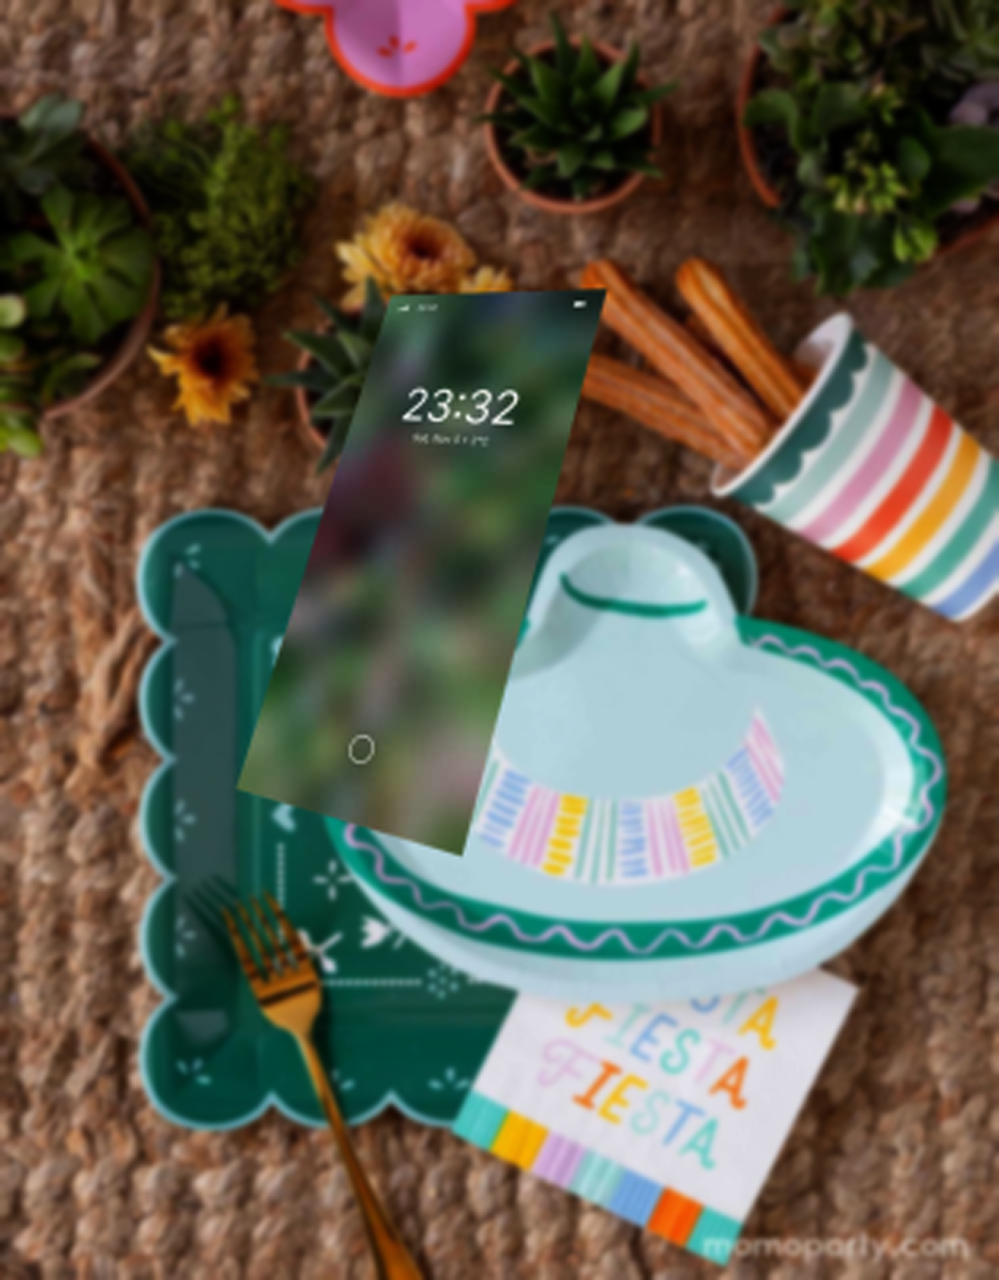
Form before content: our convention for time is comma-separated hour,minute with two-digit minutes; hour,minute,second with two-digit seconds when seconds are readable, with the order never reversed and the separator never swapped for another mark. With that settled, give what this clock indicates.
23,32
